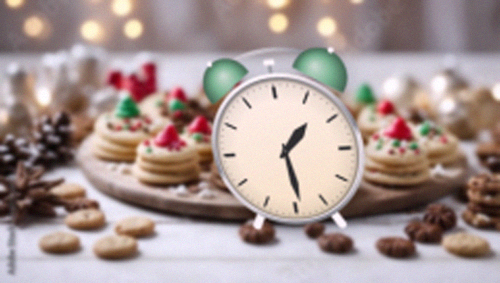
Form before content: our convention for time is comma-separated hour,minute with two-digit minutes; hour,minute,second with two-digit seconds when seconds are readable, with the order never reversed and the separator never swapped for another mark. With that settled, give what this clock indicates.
1,29
